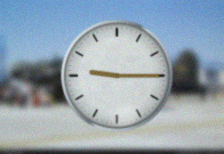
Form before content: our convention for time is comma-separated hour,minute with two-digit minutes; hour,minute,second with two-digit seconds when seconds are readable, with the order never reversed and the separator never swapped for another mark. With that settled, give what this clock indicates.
9,15
